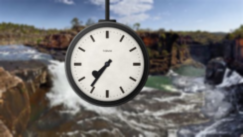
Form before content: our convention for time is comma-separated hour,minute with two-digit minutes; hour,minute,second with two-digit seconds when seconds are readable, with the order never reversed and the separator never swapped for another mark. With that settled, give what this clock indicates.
7,36
